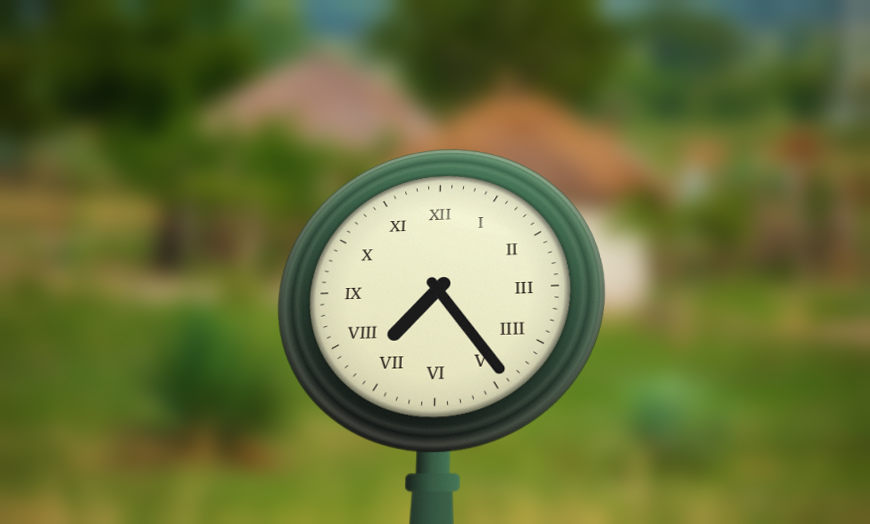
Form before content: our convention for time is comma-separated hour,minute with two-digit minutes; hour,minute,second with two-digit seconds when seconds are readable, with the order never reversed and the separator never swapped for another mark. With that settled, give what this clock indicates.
7,24
